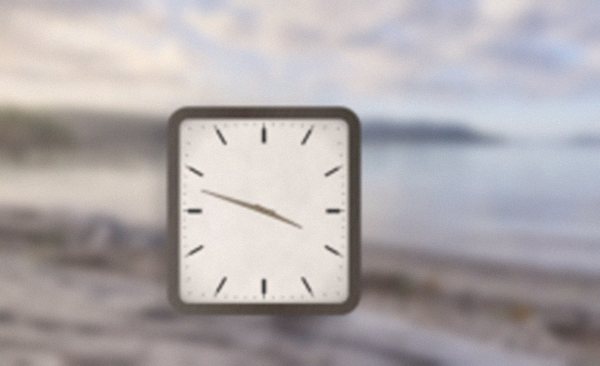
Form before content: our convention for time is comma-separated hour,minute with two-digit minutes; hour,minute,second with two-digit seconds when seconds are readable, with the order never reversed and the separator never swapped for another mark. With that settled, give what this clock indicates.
3,48
